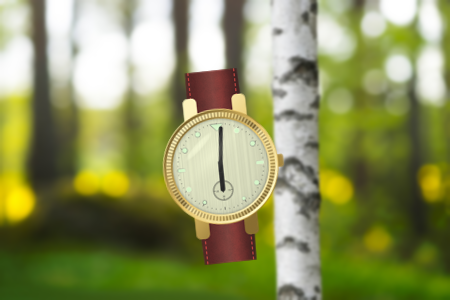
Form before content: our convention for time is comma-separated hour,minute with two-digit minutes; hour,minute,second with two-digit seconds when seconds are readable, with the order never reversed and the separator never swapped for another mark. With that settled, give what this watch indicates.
6,01
